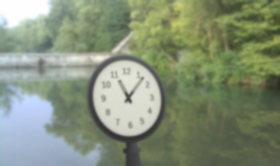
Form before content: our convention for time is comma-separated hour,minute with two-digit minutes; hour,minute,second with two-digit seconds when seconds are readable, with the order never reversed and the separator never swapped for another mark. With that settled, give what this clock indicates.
11,07
